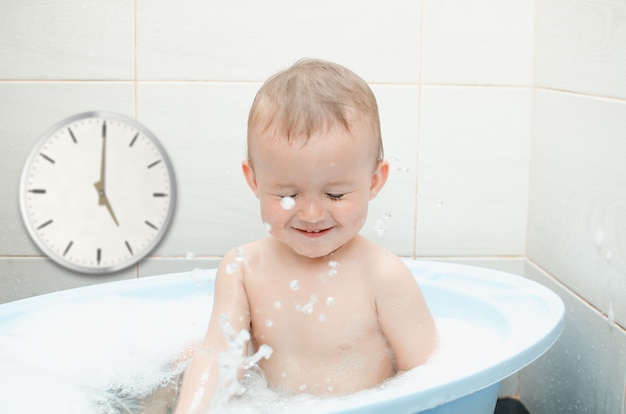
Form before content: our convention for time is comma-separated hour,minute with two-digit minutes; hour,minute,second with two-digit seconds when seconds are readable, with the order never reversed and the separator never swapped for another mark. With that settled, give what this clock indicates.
5,00
